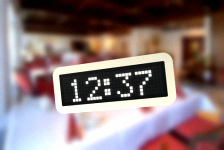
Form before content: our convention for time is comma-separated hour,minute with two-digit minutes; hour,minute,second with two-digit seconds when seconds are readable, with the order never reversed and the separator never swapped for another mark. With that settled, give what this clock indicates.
12,37
